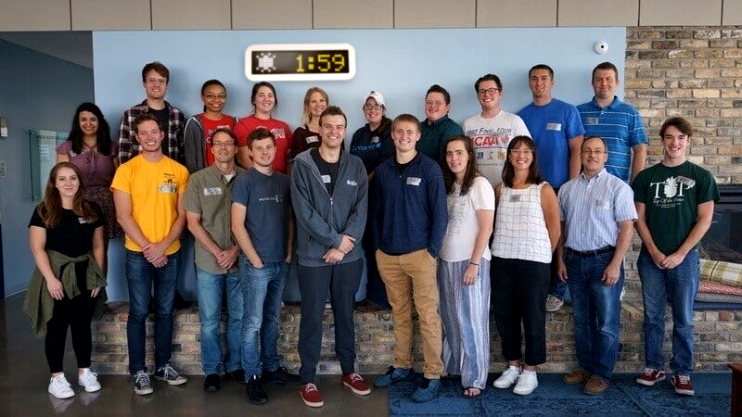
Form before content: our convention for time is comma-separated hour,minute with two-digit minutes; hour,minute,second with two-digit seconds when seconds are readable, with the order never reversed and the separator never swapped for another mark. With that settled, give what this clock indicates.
1,59
